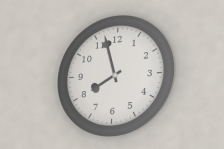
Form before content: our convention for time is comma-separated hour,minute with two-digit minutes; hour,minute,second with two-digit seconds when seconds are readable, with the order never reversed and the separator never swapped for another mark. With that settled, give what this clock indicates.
7,57
